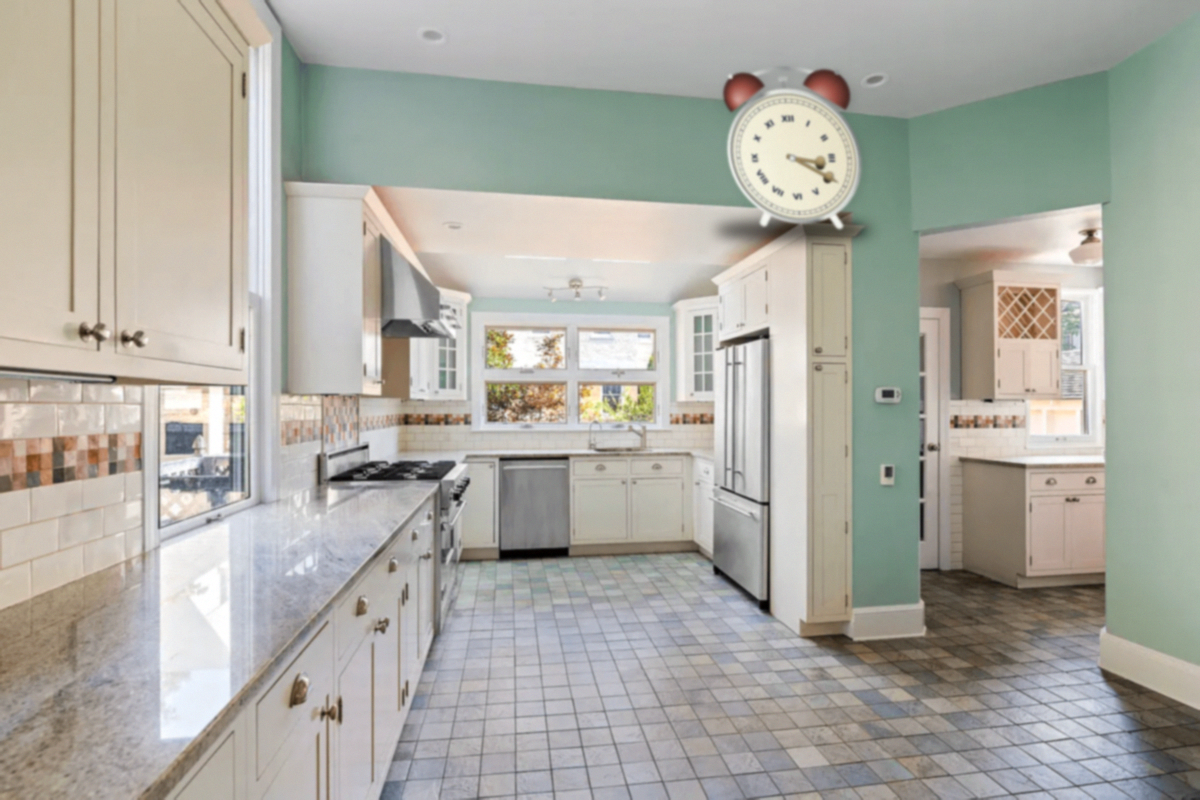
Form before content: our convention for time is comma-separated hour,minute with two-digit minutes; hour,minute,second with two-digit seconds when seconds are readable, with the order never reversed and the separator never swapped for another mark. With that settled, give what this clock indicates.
3,20
